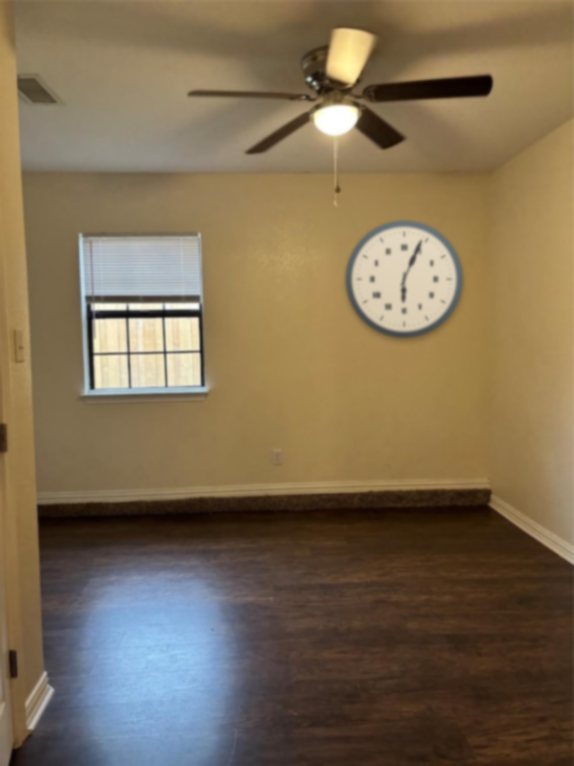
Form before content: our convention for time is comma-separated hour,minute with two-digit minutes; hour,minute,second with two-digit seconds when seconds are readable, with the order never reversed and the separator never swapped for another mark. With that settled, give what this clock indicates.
6,04
